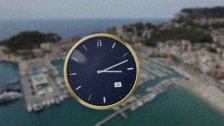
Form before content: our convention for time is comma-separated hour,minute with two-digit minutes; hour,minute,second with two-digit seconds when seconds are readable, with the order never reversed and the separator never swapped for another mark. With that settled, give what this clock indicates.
3,12
